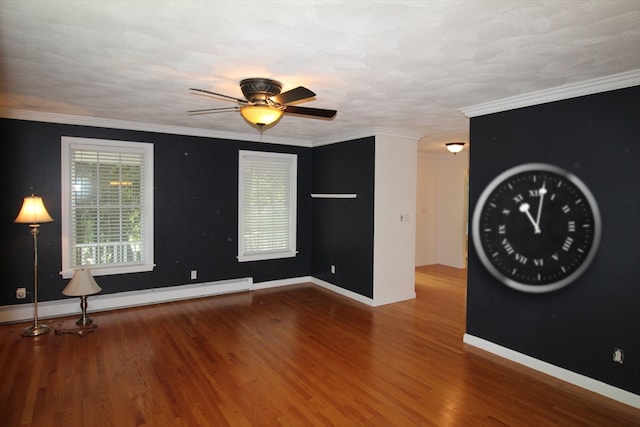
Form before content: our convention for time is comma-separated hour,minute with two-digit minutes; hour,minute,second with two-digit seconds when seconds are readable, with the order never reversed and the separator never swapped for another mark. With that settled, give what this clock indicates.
11,02
